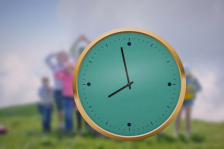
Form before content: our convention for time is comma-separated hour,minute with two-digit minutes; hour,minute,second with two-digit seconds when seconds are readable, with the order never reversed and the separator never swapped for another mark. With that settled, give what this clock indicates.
7,58
